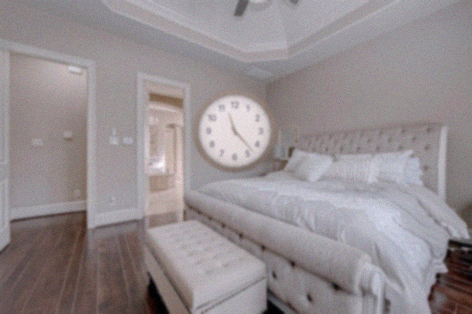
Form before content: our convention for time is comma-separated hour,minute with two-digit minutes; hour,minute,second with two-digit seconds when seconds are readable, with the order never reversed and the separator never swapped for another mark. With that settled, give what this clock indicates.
11,23
